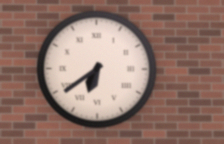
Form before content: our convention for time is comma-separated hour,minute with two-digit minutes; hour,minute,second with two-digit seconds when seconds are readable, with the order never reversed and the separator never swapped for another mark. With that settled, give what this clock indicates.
6,39
